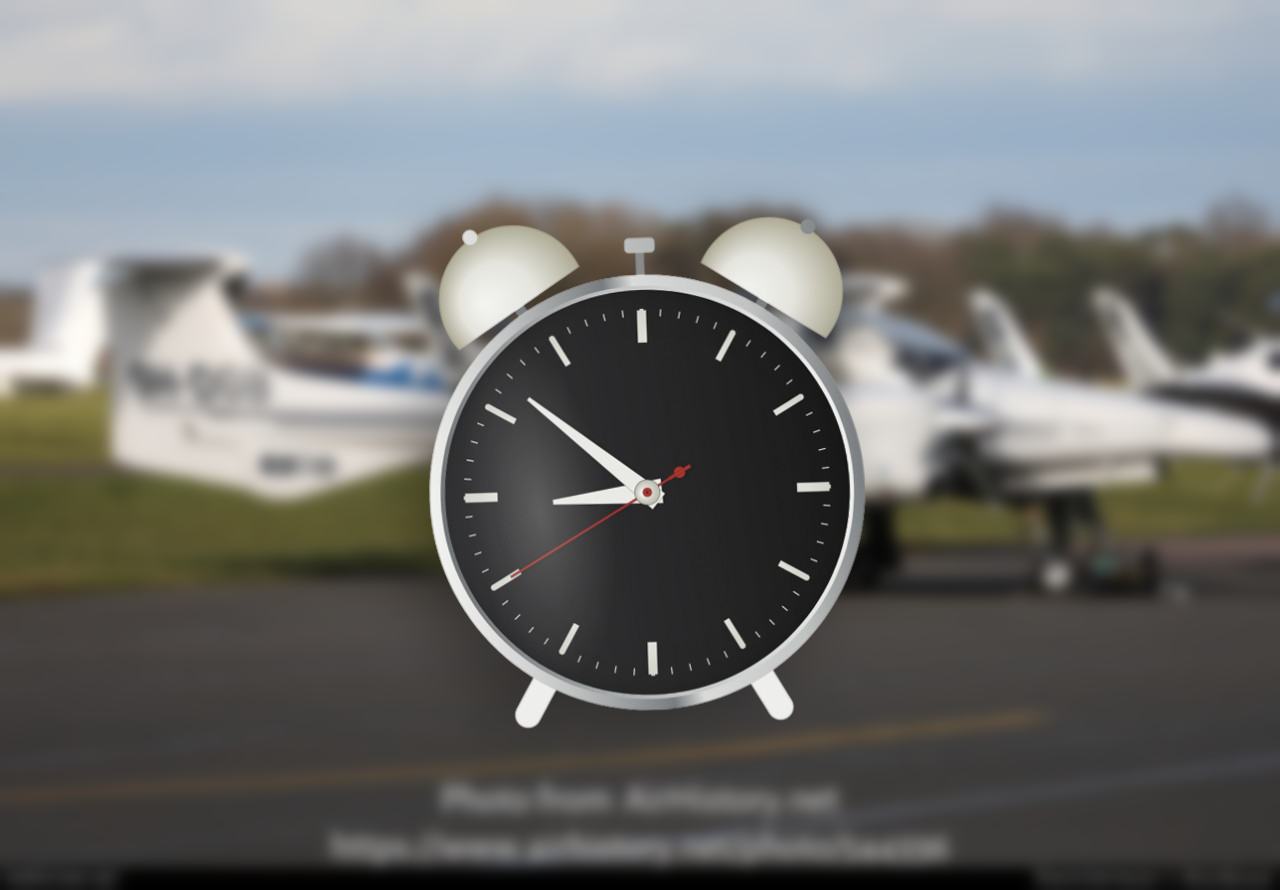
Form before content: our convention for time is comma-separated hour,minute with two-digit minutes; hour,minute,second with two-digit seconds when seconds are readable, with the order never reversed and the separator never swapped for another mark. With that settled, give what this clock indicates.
8,51,40
